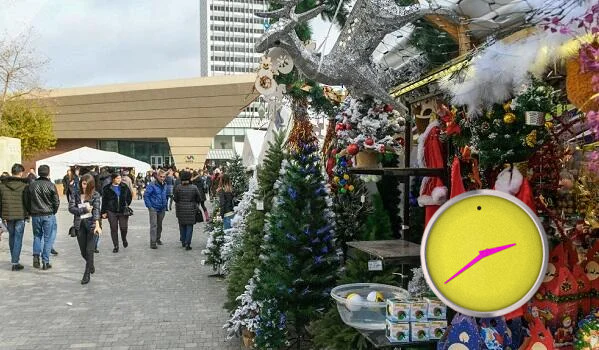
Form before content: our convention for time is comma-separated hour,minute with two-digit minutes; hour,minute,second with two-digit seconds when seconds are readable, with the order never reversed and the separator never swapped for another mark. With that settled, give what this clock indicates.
2,40
